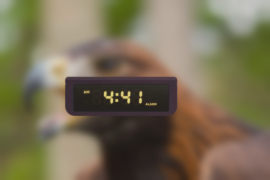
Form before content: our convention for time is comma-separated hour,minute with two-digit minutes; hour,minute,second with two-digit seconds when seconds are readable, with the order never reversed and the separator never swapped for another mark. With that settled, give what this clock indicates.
4,41
